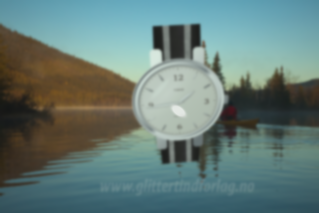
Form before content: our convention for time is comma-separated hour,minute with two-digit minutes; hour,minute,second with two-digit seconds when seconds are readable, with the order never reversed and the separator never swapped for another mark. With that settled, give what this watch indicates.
1,44
